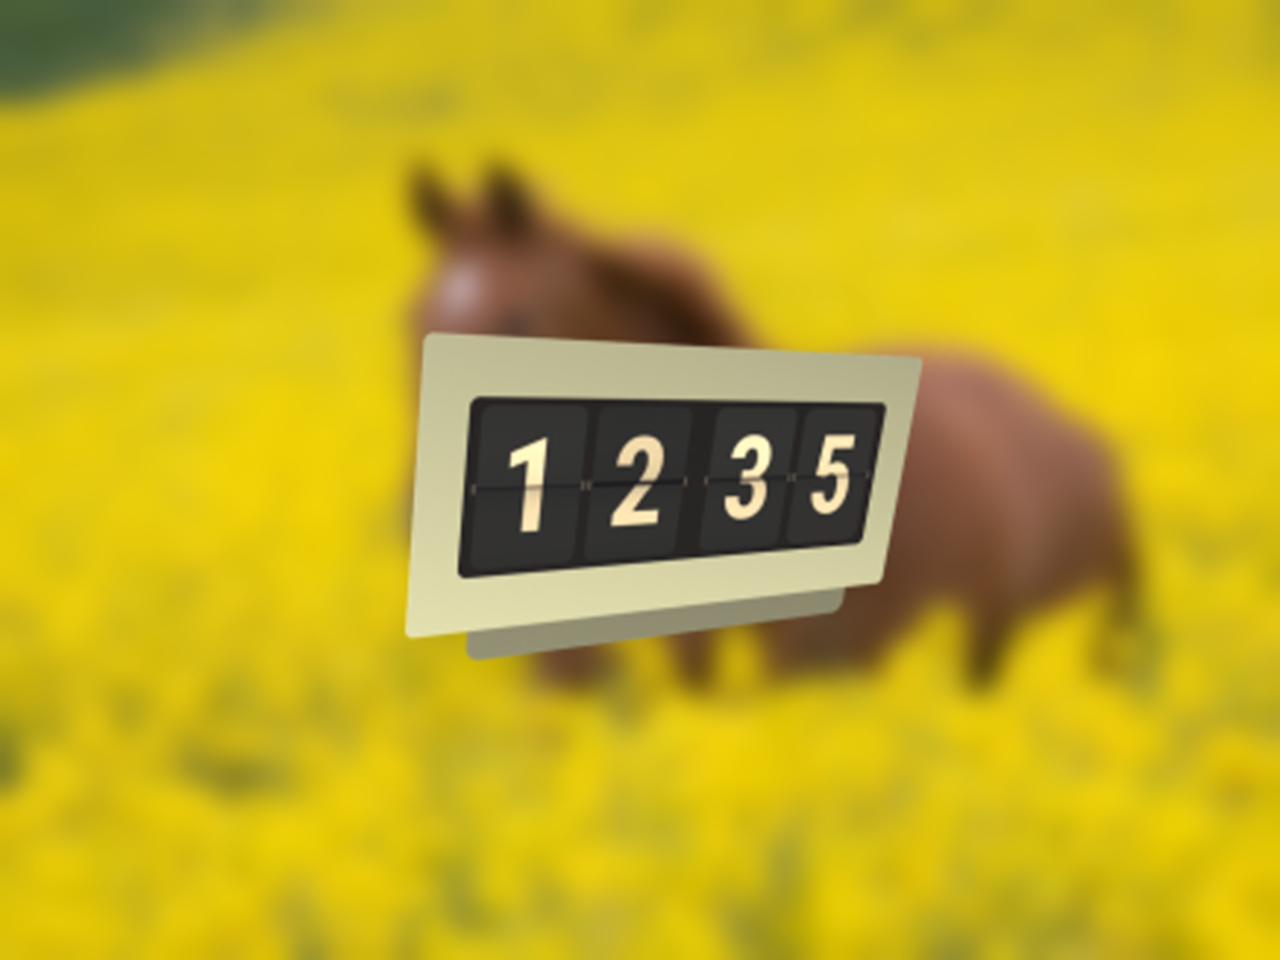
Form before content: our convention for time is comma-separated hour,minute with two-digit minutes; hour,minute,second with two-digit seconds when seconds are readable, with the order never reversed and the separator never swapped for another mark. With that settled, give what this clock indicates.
12,35
